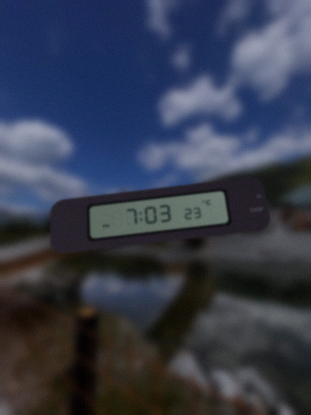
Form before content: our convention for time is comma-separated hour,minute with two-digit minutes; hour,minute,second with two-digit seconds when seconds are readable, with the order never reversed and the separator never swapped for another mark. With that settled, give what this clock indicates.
7,03
